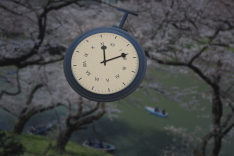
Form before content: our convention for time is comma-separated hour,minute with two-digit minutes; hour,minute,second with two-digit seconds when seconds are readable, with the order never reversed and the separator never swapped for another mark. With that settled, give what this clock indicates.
11,08
